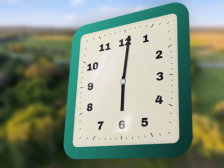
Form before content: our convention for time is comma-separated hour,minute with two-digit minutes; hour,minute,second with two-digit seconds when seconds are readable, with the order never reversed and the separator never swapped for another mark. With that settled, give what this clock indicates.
6,01
